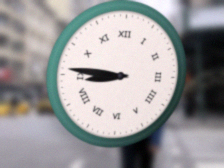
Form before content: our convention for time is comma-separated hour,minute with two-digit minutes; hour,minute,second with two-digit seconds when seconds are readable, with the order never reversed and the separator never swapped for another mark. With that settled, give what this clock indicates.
8,46
